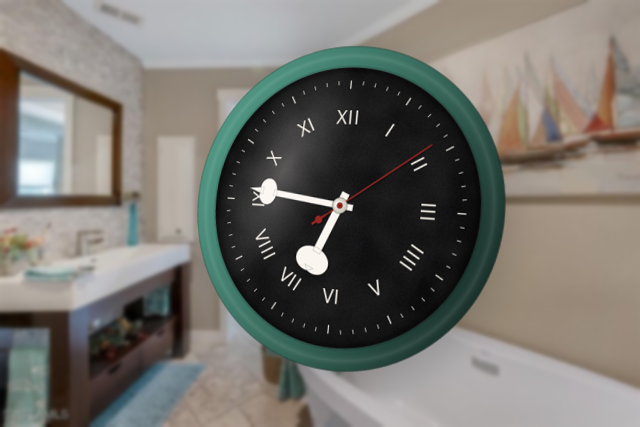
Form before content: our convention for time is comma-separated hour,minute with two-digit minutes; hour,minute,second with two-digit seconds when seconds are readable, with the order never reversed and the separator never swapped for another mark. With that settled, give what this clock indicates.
6,46,09
